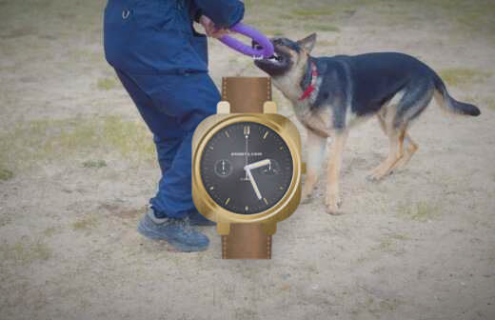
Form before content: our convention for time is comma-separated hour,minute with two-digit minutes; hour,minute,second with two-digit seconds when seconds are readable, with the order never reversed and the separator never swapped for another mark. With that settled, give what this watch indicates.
2,26
